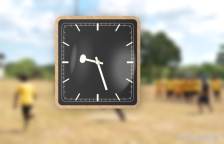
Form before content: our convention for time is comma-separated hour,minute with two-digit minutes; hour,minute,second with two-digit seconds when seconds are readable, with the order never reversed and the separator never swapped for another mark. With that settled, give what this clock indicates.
9,27
